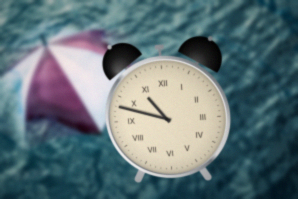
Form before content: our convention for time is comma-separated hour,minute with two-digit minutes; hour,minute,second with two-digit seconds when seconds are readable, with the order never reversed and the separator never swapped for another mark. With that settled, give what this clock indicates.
10,48
